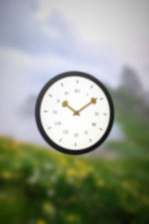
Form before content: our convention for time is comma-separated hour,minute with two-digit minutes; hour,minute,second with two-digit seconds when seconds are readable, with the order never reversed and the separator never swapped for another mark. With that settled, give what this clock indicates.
10,09
